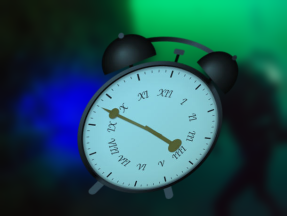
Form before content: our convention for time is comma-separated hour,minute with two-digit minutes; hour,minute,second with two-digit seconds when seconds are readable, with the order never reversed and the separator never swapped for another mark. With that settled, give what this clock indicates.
3,48
